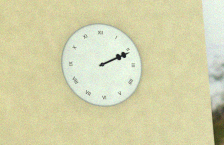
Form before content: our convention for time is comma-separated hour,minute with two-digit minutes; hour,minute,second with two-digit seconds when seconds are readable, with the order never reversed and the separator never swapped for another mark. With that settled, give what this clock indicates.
2,11
